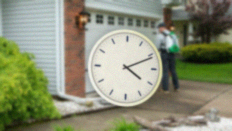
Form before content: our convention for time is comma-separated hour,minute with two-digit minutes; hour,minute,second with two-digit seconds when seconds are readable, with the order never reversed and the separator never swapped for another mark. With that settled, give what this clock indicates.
4,11
